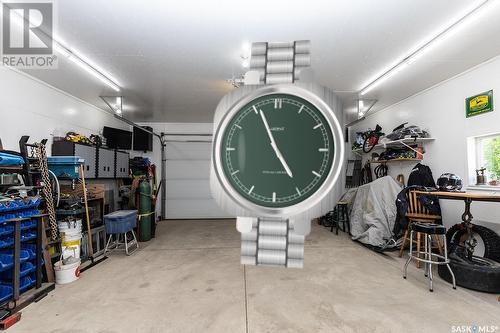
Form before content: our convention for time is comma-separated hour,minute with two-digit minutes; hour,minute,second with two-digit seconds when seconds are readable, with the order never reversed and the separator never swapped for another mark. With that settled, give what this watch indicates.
4,56
